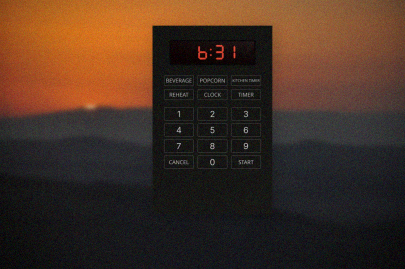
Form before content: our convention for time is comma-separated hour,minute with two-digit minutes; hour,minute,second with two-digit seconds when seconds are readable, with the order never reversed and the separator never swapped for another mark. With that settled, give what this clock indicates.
6,31
